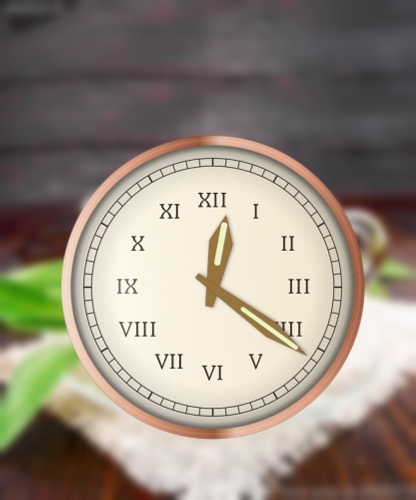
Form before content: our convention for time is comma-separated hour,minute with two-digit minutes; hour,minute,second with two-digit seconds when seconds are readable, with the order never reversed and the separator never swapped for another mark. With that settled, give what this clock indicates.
12,21
